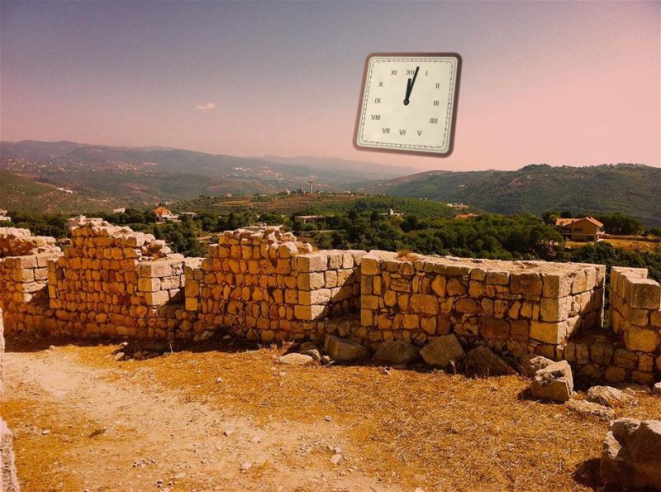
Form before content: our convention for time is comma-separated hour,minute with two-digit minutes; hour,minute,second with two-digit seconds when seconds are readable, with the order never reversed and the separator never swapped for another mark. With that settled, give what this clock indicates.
12,02
